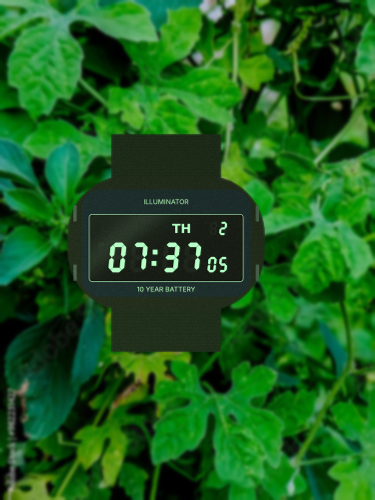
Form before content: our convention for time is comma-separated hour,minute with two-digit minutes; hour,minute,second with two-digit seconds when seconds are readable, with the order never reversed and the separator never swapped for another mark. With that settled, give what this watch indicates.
7,37,05
